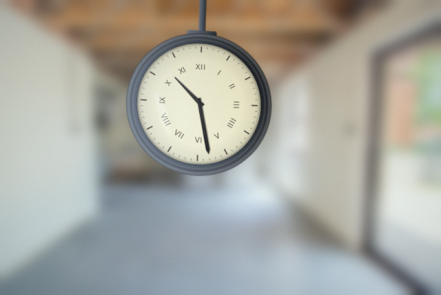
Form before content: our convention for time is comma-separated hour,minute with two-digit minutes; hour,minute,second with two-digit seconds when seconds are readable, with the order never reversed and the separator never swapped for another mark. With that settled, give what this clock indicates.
10,28
